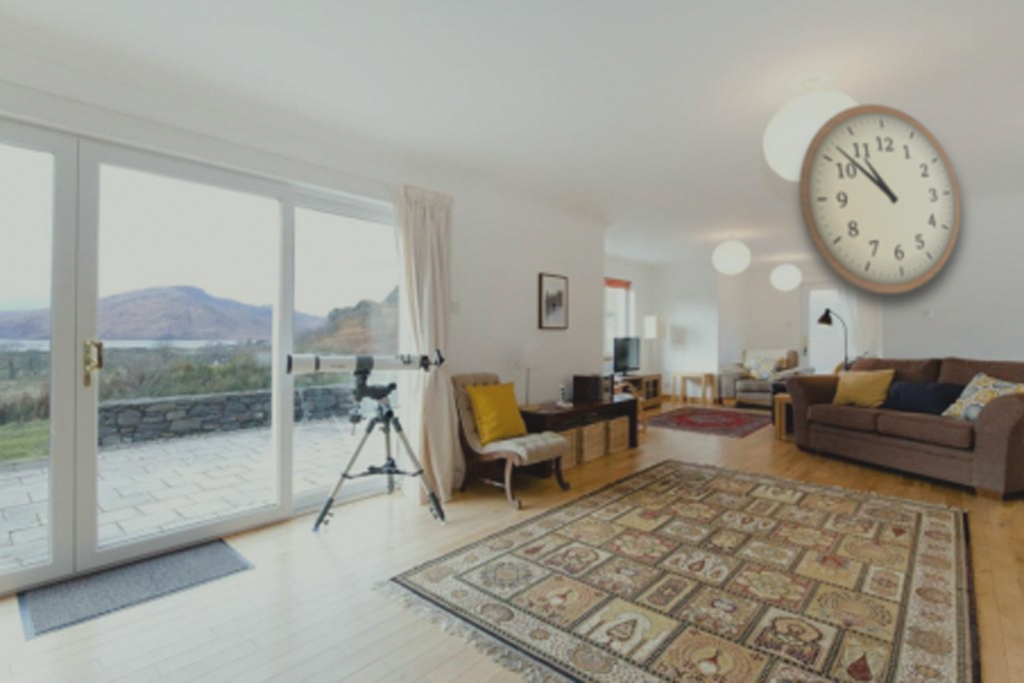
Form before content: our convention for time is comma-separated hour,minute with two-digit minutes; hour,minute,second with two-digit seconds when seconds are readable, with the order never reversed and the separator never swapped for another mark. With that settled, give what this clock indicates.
10,52
